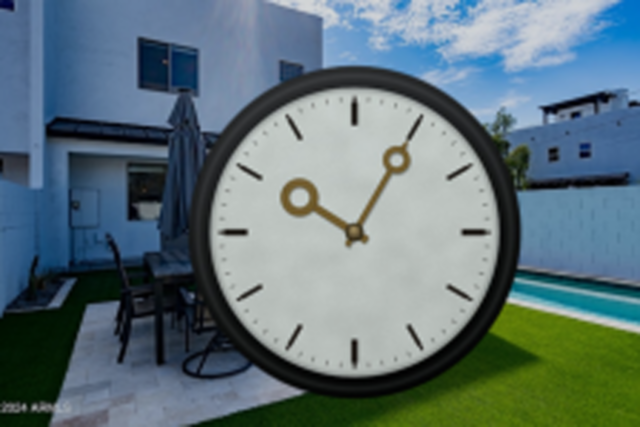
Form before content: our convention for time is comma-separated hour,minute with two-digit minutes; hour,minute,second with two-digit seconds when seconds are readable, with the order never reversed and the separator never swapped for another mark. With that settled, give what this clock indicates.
10,05
